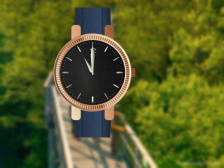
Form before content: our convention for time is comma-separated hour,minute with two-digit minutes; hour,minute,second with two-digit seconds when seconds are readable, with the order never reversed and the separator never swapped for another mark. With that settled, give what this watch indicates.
11,00
